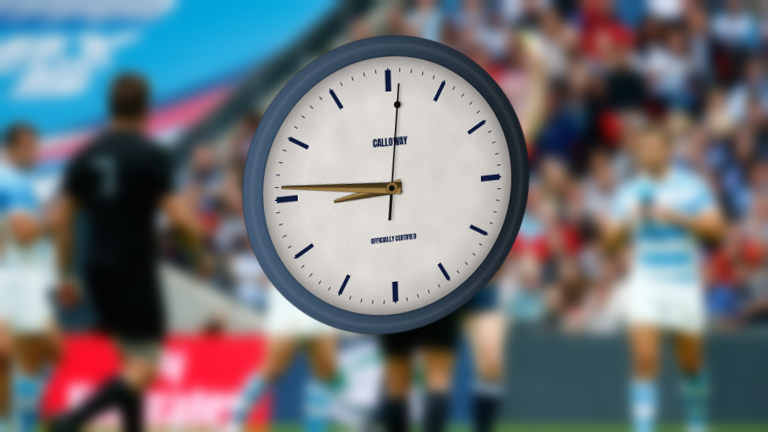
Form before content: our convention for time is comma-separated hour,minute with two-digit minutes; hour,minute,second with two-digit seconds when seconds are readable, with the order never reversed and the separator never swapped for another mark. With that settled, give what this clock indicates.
8,46,01
